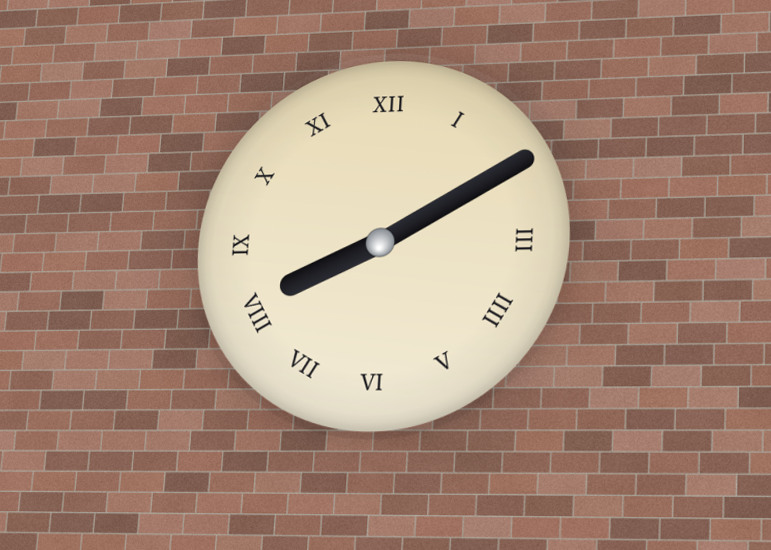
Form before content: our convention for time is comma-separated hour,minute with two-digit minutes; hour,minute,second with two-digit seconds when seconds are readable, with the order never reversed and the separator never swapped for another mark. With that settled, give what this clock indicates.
8,10
